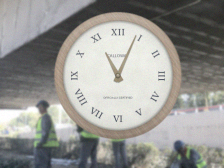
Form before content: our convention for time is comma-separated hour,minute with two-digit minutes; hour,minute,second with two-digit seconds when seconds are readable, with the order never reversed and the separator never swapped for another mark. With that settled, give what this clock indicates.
11,04
